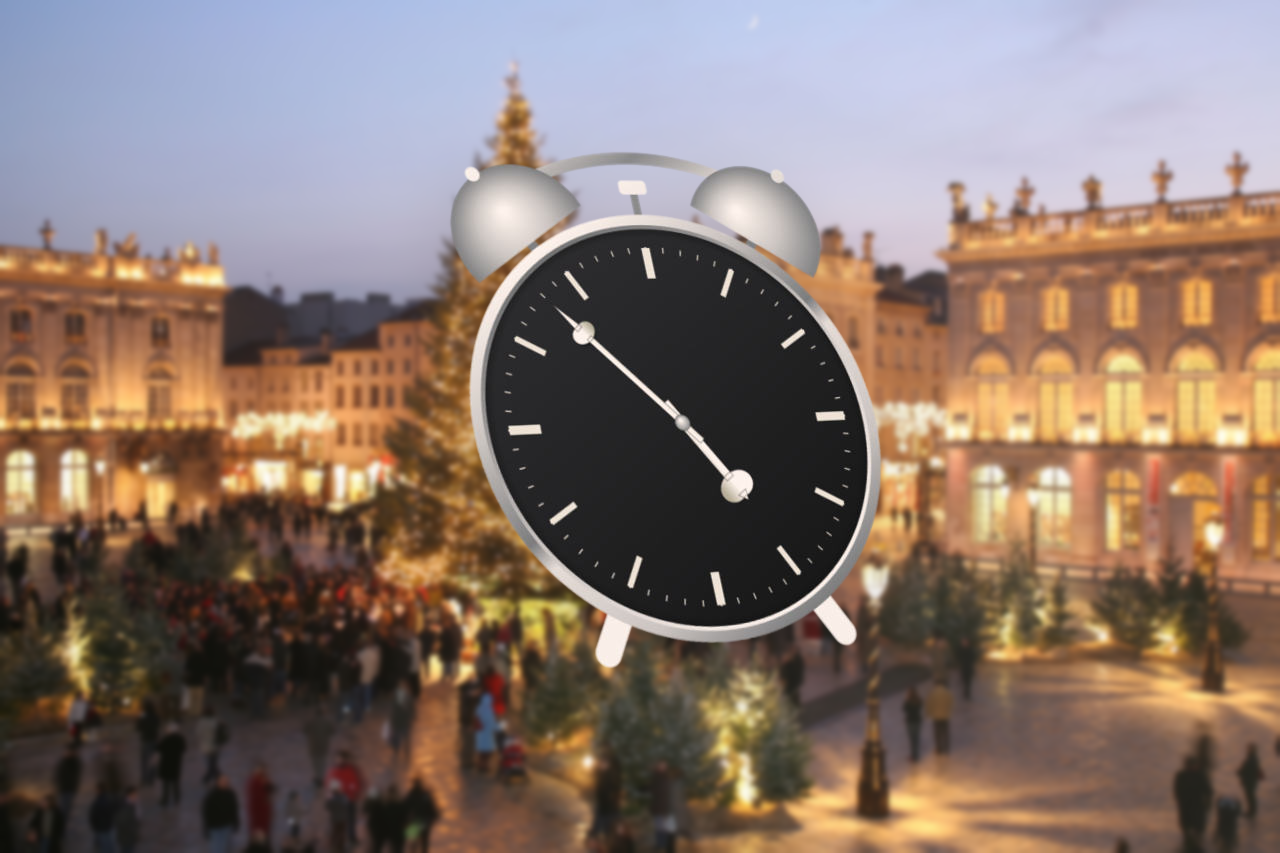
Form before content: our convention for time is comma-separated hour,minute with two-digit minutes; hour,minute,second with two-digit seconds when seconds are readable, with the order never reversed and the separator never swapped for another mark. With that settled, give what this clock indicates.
4,53
